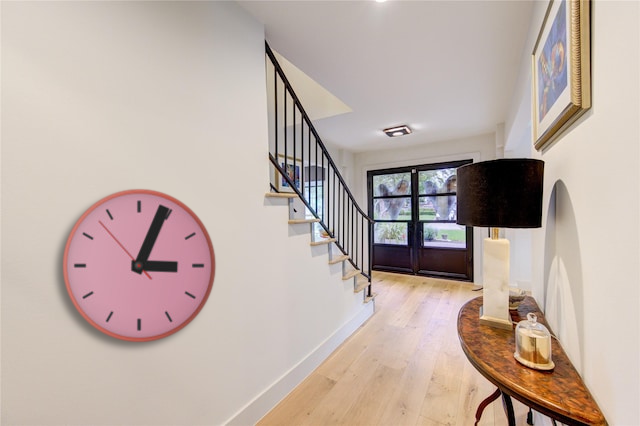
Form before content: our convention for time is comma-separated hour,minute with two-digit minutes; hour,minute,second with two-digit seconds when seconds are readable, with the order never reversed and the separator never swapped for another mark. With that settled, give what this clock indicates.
3,03,53
